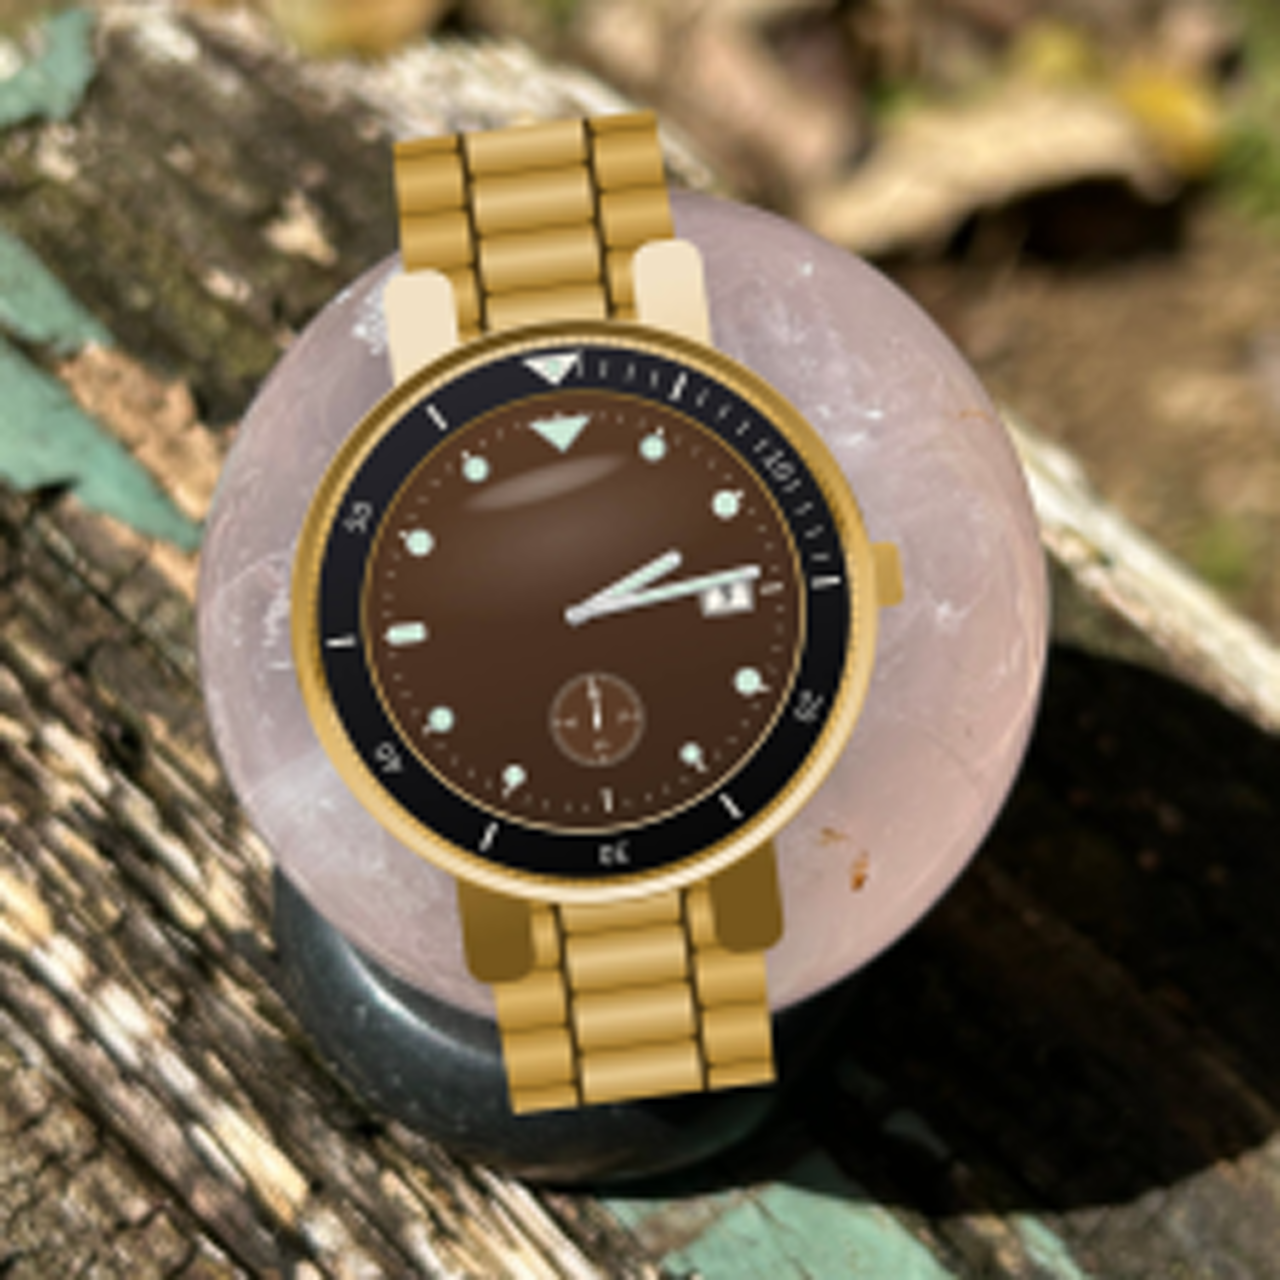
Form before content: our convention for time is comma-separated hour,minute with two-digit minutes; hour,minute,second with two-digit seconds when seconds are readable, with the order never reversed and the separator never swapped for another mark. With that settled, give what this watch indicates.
2,14
